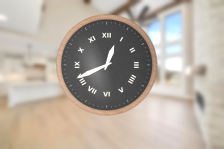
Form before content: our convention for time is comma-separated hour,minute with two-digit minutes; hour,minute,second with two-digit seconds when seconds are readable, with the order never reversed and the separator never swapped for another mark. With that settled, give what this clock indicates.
12,41
